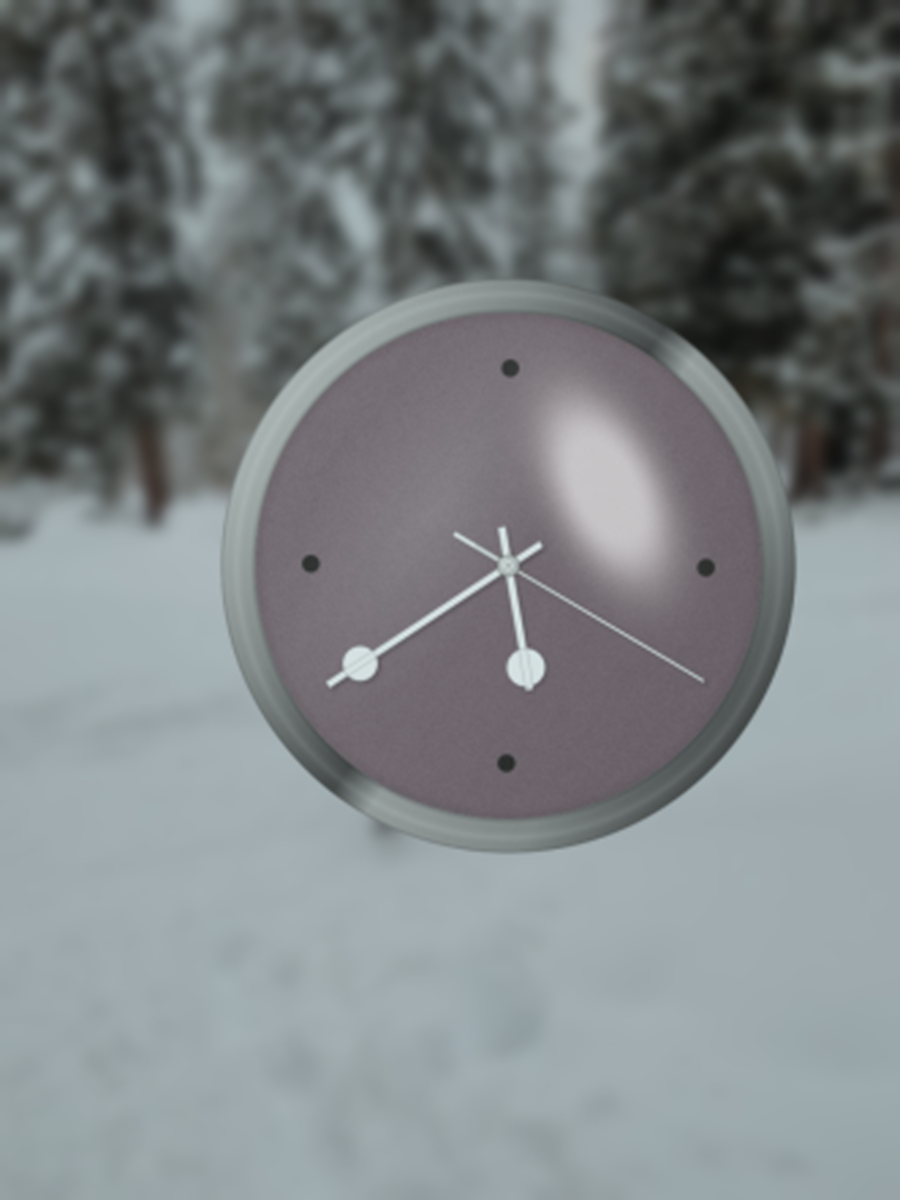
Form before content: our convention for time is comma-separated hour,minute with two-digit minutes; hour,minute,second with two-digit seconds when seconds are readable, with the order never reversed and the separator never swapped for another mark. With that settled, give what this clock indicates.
5,39,20
